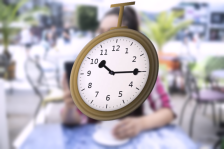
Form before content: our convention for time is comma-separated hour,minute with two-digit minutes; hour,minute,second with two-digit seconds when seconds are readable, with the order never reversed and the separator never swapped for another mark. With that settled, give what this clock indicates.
10,15
